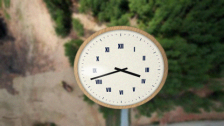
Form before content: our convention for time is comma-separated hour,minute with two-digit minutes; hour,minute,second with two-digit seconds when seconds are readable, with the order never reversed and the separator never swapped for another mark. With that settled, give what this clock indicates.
3,42
